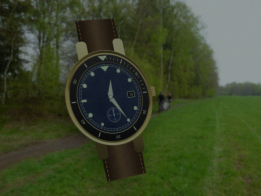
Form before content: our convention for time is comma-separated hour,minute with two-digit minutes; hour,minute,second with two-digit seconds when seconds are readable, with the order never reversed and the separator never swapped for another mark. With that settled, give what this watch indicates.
12,25
